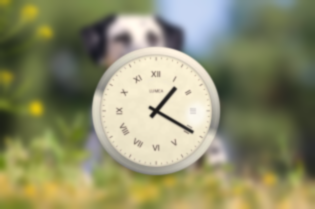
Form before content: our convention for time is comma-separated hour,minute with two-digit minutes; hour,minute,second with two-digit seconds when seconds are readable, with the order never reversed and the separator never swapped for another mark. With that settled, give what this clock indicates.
1,20
